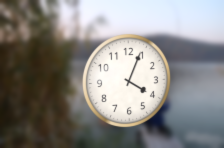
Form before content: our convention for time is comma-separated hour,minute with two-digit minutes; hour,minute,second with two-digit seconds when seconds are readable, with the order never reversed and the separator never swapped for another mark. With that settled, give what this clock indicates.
4,04
